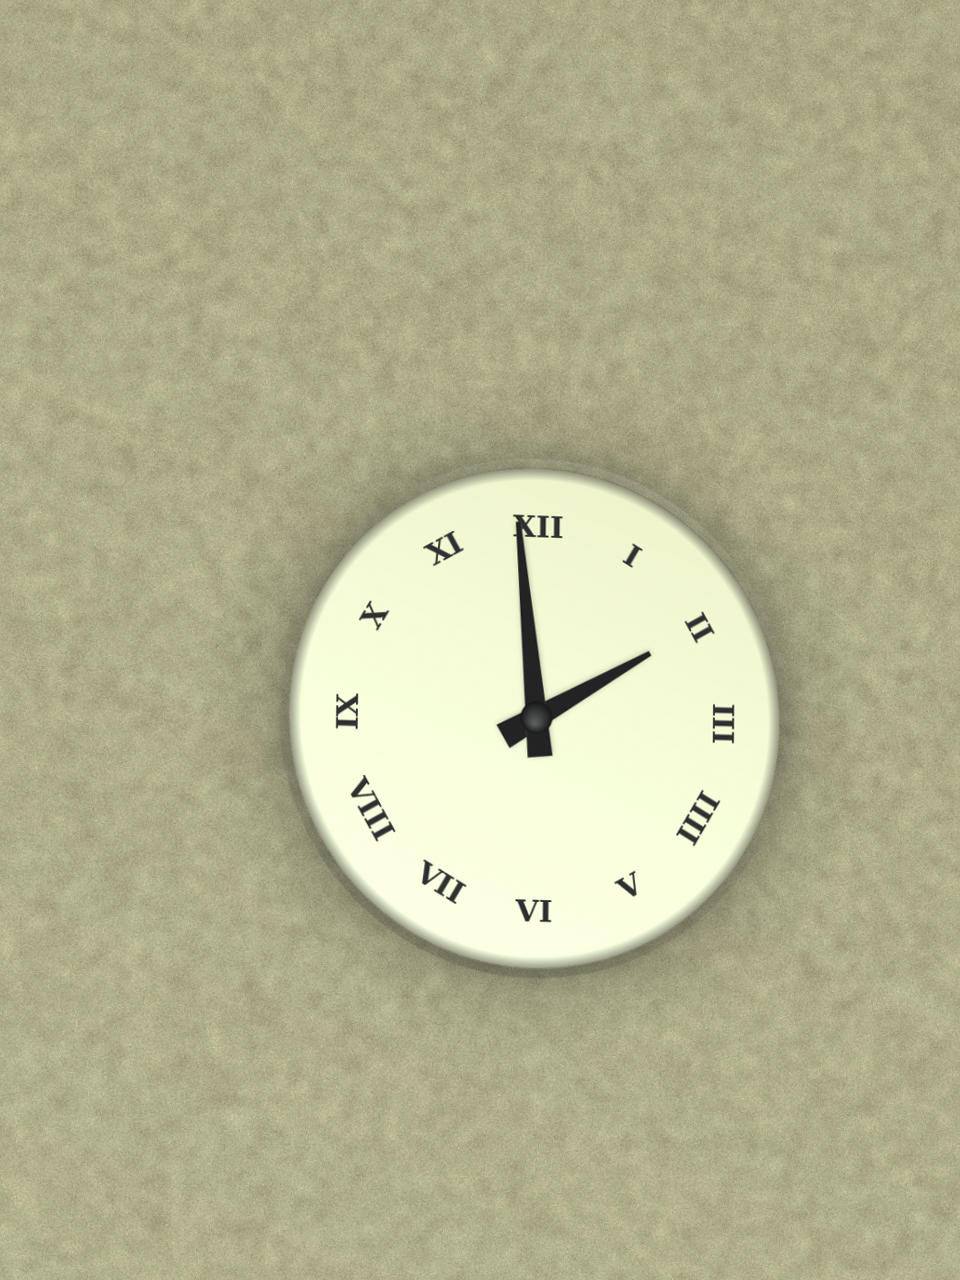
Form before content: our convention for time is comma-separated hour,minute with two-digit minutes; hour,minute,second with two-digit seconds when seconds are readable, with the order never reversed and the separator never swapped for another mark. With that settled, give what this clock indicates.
1,59
